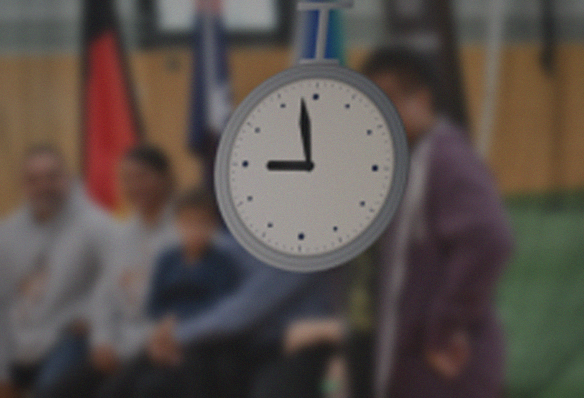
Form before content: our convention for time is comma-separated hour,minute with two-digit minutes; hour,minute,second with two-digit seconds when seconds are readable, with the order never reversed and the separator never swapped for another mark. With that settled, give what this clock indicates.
8,58
